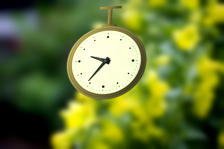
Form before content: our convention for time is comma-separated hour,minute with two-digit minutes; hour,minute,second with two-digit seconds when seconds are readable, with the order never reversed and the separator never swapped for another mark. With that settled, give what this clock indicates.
9,36
